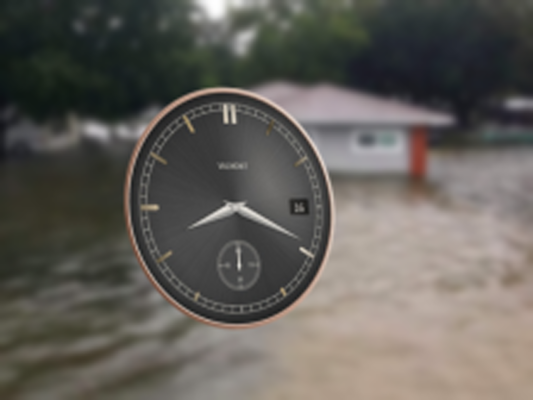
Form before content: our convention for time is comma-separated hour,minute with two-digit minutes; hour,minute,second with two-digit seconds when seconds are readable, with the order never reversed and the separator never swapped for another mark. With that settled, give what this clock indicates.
8,19
